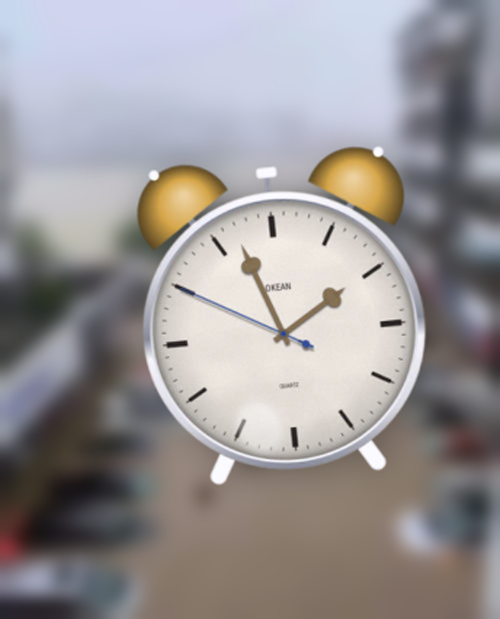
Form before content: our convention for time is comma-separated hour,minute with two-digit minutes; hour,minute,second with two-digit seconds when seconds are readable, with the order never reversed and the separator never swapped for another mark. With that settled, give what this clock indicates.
1,56,50
